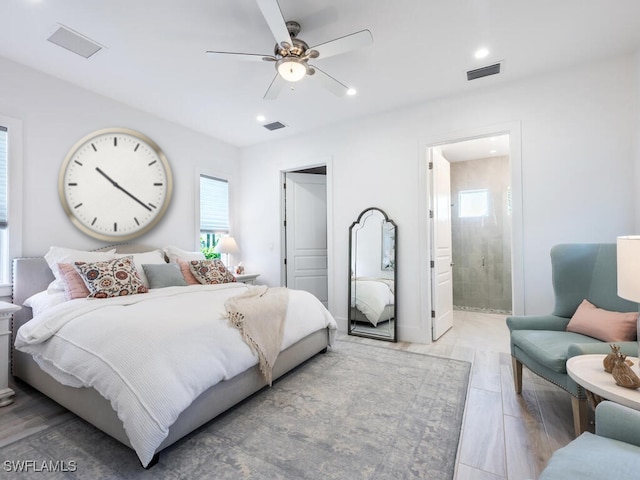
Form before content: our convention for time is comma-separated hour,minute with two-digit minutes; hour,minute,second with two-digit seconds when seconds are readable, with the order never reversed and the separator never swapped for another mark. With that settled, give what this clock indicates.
10,21
